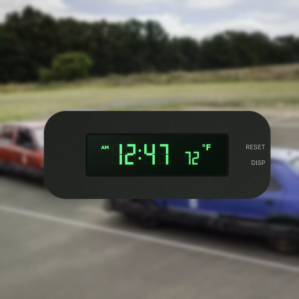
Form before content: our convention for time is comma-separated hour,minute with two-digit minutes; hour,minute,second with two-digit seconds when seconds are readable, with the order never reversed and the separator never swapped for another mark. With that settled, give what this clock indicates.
12,47
